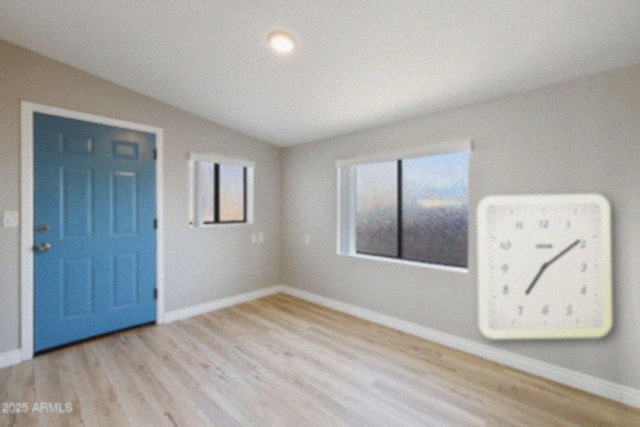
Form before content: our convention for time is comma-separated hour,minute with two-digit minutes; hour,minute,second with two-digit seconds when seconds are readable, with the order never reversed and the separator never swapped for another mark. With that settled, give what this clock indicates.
7,09
